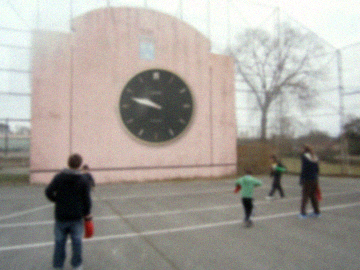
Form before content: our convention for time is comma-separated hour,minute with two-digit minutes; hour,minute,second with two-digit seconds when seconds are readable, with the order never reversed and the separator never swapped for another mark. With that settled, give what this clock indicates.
9,48
